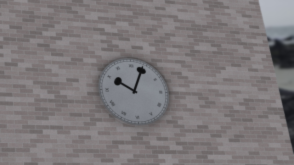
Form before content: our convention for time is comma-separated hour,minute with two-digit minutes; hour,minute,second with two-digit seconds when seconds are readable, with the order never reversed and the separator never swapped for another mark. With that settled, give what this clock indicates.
10,04
